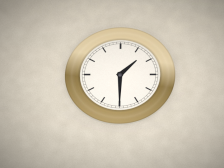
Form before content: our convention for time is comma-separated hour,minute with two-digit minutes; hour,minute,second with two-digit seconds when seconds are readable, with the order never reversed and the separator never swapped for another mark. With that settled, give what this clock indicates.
1,30
